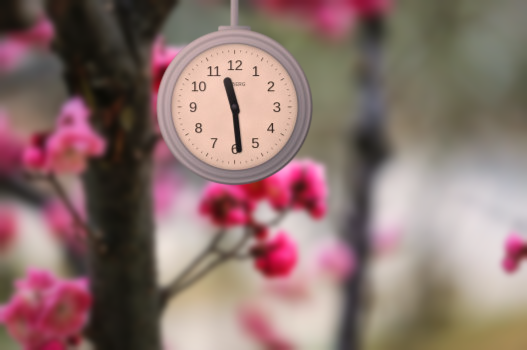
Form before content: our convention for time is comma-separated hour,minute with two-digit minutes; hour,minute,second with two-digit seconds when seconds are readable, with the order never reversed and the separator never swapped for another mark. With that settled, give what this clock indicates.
11,29
